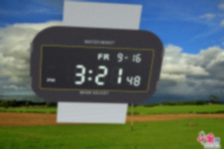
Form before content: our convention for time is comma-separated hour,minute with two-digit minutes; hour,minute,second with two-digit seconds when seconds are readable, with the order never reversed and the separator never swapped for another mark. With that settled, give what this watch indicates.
3,21,48
